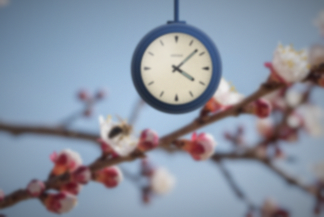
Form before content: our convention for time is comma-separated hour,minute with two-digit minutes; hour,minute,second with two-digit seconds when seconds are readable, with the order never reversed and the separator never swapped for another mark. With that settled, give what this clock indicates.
4,08
